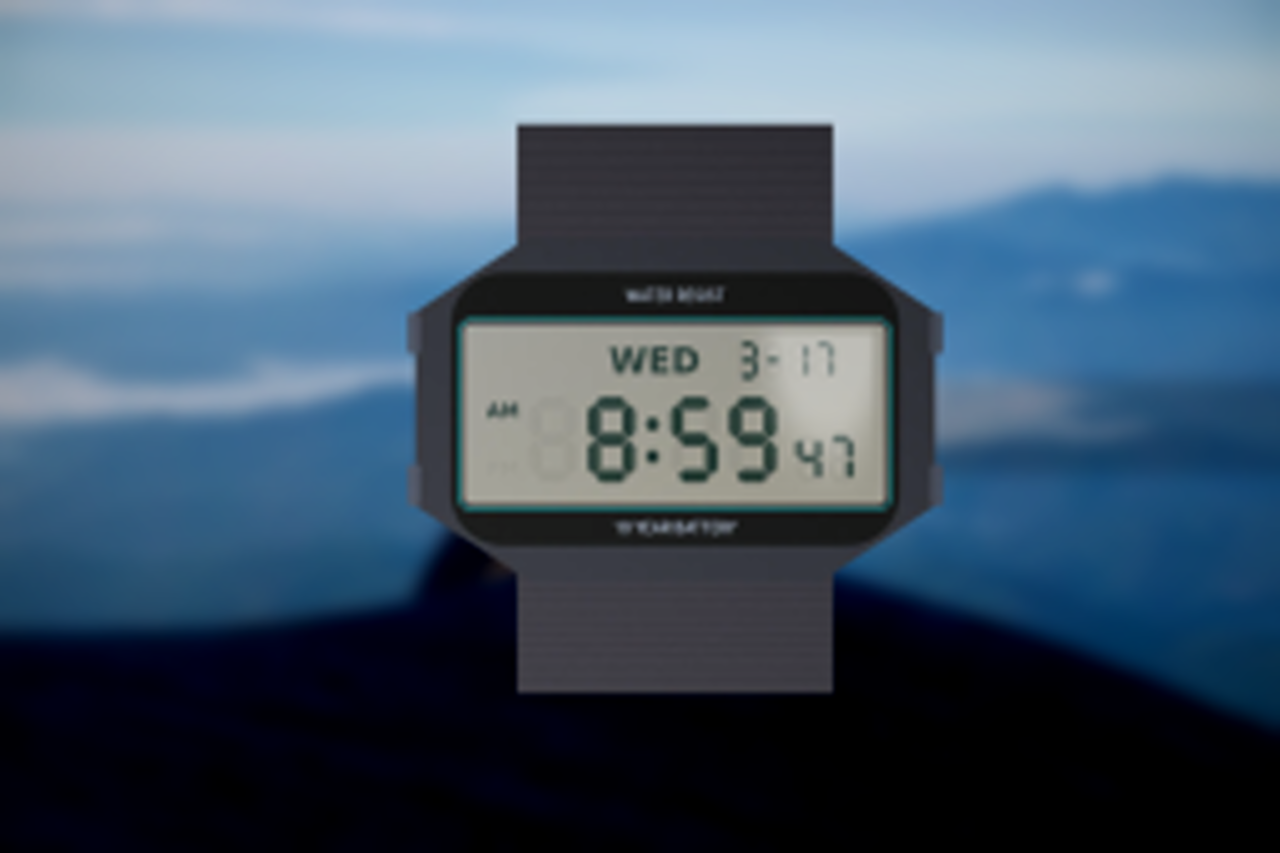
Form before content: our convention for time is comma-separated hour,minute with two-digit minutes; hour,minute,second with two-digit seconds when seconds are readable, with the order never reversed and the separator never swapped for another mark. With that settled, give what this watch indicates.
8,59,47
